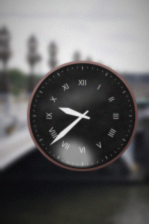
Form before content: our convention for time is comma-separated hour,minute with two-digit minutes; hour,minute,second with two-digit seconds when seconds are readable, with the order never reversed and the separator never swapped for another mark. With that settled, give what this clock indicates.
9,38
